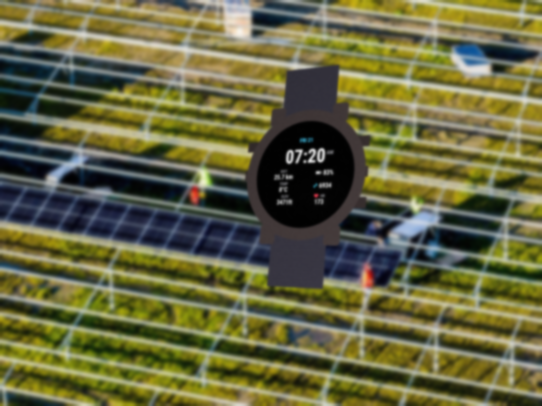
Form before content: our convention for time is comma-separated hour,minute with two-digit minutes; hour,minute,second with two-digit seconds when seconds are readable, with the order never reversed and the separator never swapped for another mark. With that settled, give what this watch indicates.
7,20
